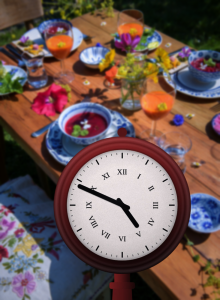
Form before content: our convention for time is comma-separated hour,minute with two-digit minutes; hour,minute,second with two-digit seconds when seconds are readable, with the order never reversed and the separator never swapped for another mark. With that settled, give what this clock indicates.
4,49
